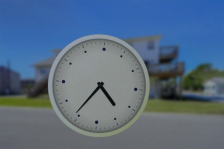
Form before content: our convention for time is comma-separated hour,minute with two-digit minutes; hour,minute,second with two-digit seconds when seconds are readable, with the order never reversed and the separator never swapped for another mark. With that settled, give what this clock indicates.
4,36
